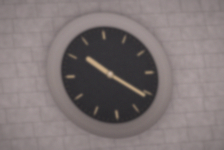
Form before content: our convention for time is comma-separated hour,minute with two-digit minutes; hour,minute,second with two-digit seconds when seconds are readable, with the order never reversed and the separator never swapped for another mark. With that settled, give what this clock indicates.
10,21
